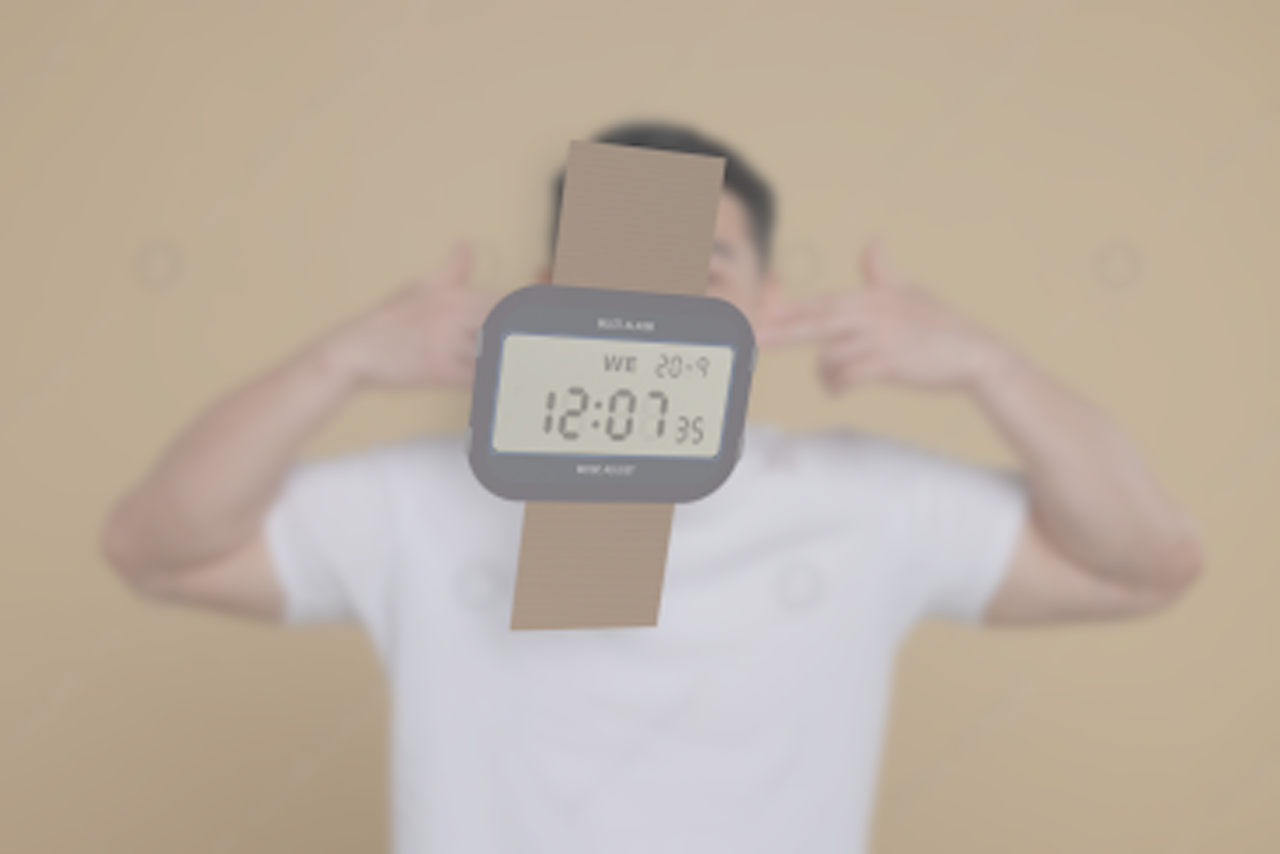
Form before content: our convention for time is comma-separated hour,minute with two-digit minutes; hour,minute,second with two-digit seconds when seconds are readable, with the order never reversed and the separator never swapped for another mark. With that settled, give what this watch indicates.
12,07,35
